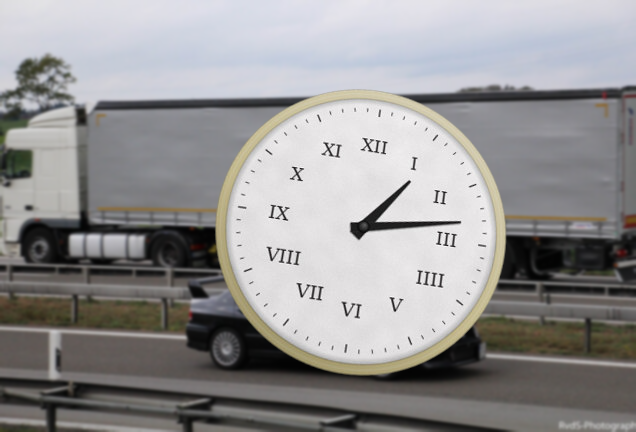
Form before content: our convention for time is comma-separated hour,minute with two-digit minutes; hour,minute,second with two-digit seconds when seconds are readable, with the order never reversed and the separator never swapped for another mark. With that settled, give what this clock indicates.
1,13
